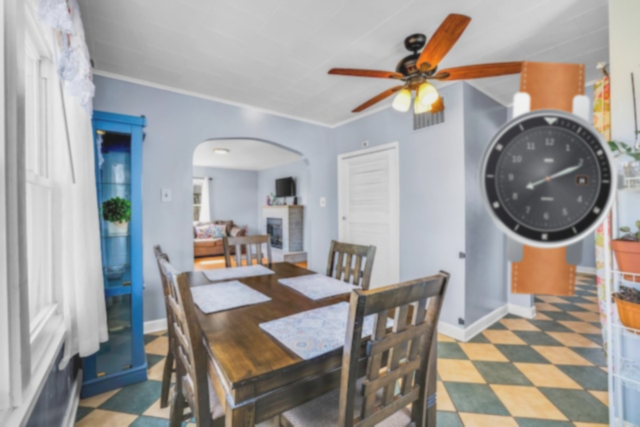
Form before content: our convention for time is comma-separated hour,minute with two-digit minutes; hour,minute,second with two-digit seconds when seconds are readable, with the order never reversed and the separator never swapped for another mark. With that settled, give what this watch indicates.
8,11
